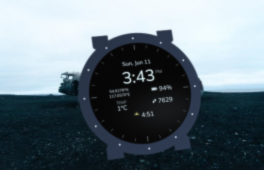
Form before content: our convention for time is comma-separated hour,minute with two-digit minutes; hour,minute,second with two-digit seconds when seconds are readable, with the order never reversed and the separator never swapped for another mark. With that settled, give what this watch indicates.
3,43
